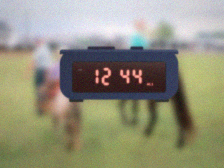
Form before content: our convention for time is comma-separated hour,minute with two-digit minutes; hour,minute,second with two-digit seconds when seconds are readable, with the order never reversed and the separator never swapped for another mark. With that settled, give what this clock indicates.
12,44
